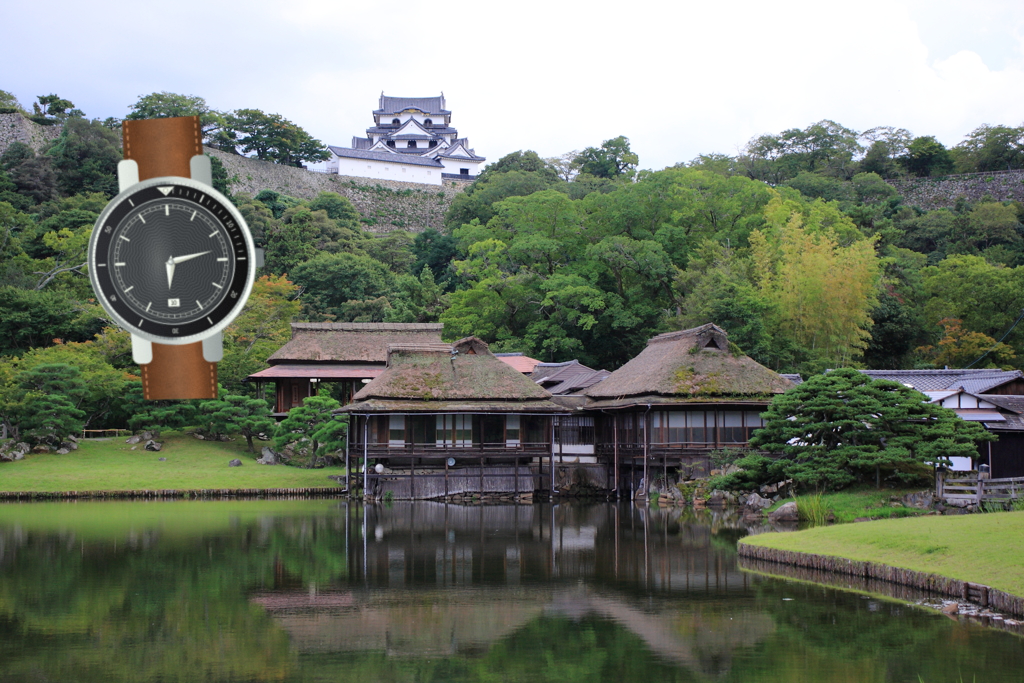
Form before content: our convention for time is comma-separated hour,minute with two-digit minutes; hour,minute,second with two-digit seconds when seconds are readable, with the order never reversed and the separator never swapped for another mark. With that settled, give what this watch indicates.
6,13
